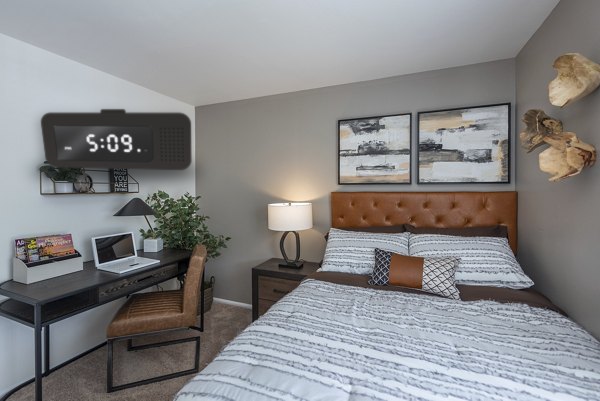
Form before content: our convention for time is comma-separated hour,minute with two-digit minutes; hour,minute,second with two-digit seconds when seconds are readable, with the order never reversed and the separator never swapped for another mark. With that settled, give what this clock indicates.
5,09
